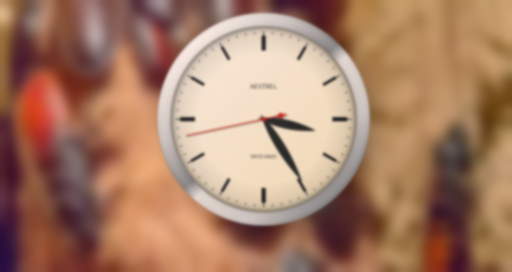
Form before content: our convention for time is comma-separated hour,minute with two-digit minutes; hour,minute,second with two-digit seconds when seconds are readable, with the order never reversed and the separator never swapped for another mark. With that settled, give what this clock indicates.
3,24,43
